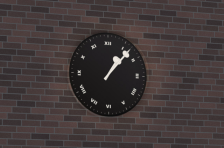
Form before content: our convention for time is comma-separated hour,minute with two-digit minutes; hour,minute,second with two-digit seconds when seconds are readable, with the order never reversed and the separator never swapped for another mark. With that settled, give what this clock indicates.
1,07
